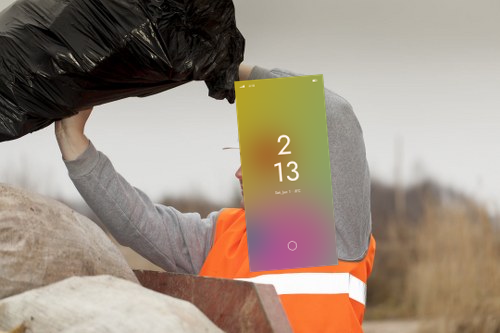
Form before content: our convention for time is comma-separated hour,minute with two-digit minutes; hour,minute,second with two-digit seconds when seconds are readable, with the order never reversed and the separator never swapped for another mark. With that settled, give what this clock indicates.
2,13
